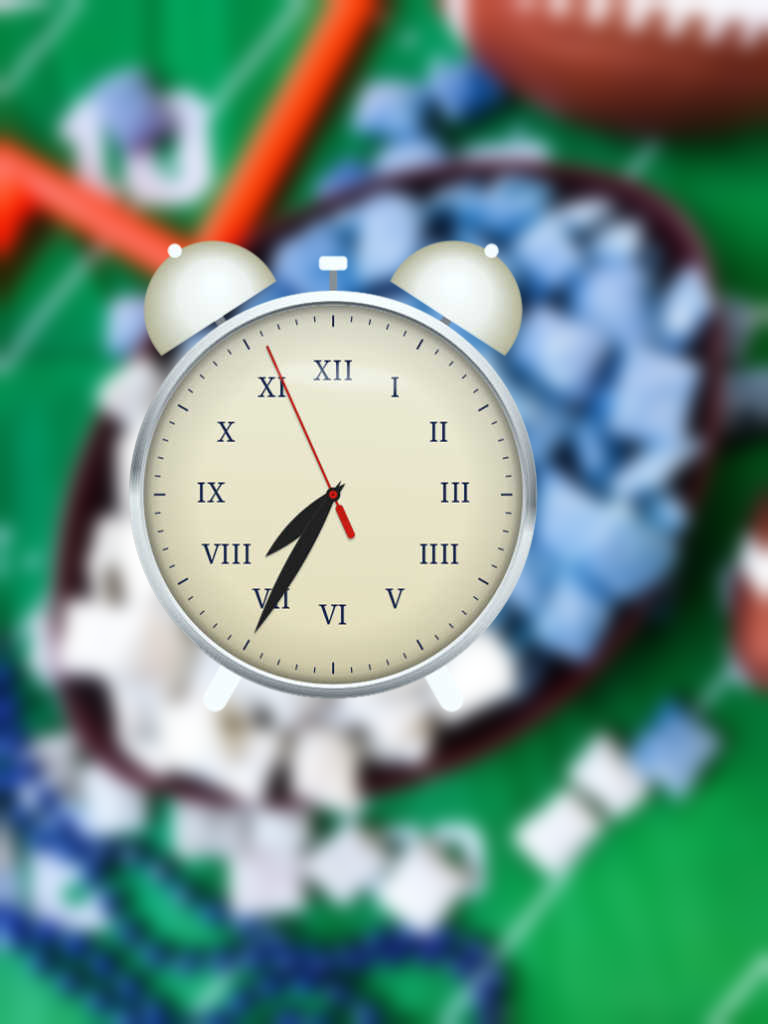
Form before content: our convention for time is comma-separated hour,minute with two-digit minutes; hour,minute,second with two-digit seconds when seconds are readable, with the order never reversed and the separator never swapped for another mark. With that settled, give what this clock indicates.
7,34,56
